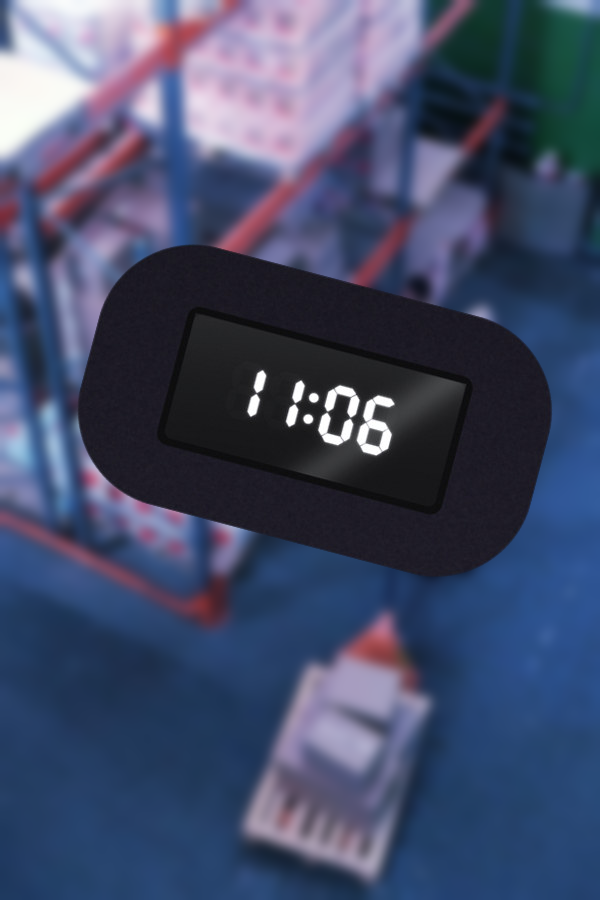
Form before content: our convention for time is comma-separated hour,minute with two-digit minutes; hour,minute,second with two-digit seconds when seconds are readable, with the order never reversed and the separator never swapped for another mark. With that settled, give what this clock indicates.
11,06
